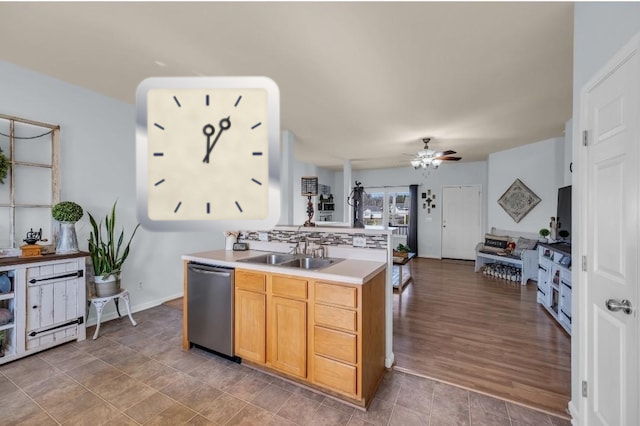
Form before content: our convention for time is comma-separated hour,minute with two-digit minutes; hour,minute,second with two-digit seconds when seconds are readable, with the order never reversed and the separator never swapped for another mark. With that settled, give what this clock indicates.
12,05
